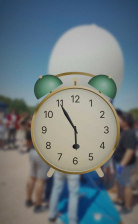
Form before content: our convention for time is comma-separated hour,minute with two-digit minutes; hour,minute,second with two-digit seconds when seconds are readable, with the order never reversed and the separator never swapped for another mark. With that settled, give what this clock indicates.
5,55
